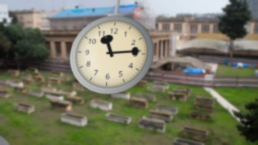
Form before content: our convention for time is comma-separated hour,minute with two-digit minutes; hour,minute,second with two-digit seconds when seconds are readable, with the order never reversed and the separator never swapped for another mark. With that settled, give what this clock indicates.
11,14
